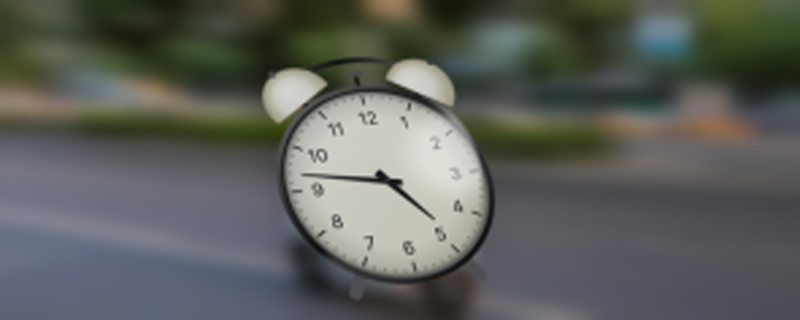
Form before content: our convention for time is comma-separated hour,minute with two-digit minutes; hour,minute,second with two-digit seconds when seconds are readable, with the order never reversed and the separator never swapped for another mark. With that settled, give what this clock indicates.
4,47
